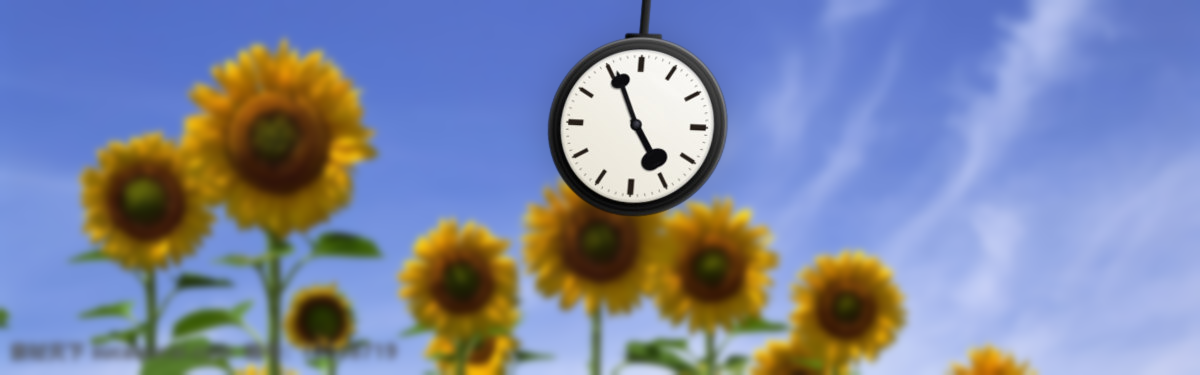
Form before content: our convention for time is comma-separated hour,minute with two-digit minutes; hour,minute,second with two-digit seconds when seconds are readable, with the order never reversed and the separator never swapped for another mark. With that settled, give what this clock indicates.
4,56
